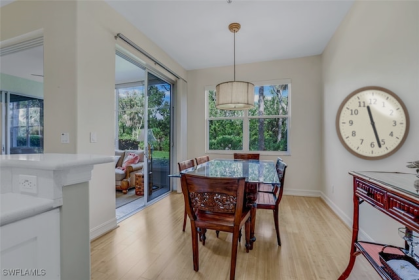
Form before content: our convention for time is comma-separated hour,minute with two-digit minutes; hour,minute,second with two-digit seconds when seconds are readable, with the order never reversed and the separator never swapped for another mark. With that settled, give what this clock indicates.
11,27
